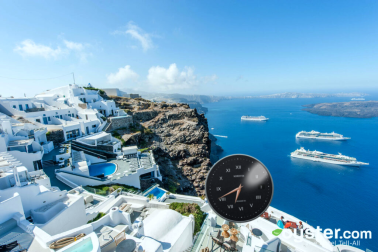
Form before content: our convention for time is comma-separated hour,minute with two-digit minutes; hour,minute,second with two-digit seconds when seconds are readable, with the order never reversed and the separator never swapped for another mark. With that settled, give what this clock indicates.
6,41
